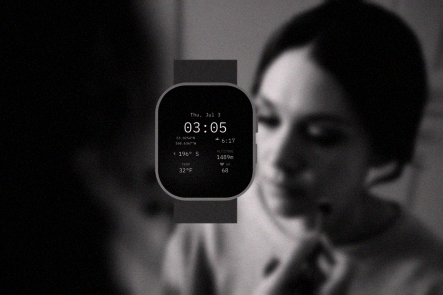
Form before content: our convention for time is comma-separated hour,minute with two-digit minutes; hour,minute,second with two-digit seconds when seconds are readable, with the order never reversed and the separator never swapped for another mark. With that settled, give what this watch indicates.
3,05
